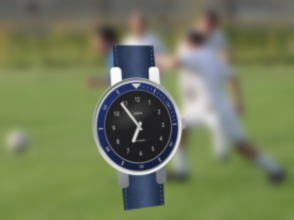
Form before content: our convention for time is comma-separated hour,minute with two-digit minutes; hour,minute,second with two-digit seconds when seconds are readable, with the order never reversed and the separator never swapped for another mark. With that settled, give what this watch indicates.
6,54
